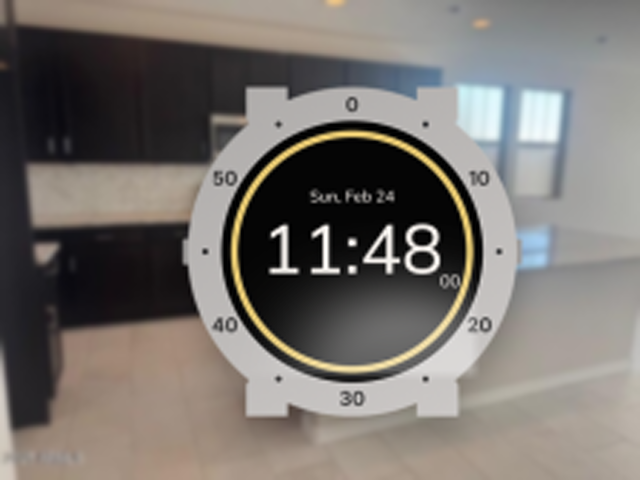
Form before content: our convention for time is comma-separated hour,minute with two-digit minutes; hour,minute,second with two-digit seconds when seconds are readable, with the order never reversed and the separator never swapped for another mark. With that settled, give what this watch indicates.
11,48
